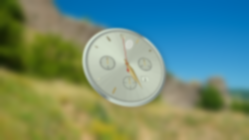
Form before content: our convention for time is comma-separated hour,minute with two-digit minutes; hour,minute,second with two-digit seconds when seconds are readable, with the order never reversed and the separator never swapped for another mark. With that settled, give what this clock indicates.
5,26
